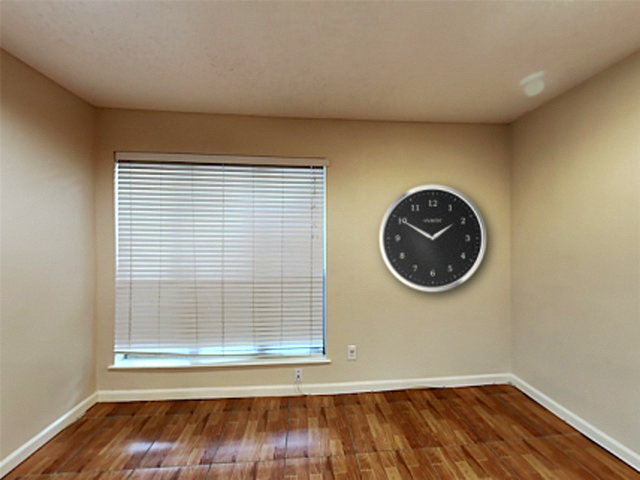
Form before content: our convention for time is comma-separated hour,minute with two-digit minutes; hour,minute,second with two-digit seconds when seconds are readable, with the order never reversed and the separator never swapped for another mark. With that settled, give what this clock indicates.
1,50
